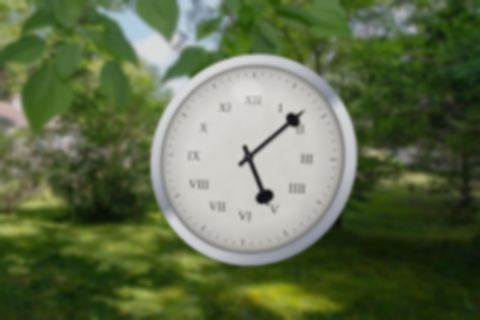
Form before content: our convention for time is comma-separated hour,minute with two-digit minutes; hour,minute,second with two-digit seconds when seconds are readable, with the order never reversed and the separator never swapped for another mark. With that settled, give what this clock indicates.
5,08
